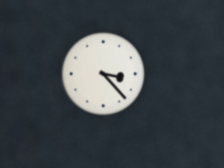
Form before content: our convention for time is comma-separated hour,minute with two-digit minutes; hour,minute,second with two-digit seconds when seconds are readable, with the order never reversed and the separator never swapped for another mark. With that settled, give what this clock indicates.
3,23
